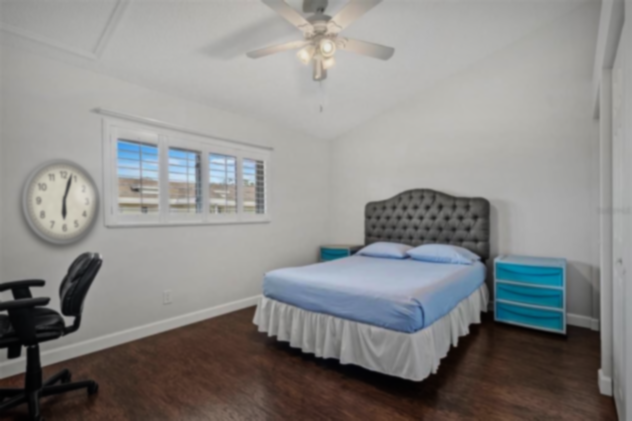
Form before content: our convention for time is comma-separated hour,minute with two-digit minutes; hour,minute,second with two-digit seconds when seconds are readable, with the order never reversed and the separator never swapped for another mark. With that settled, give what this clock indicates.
6,03
